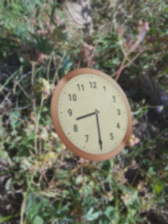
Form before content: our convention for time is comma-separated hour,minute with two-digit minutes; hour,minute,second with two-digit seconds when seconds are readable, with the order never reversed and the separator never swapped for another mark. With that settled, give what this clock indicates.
8,30
